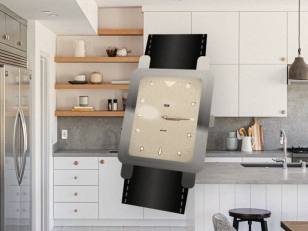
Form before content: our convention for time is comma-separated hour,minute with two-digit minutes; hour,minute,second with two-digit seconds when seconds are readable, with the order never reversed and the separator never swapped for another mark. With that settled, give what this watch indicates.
3,15
